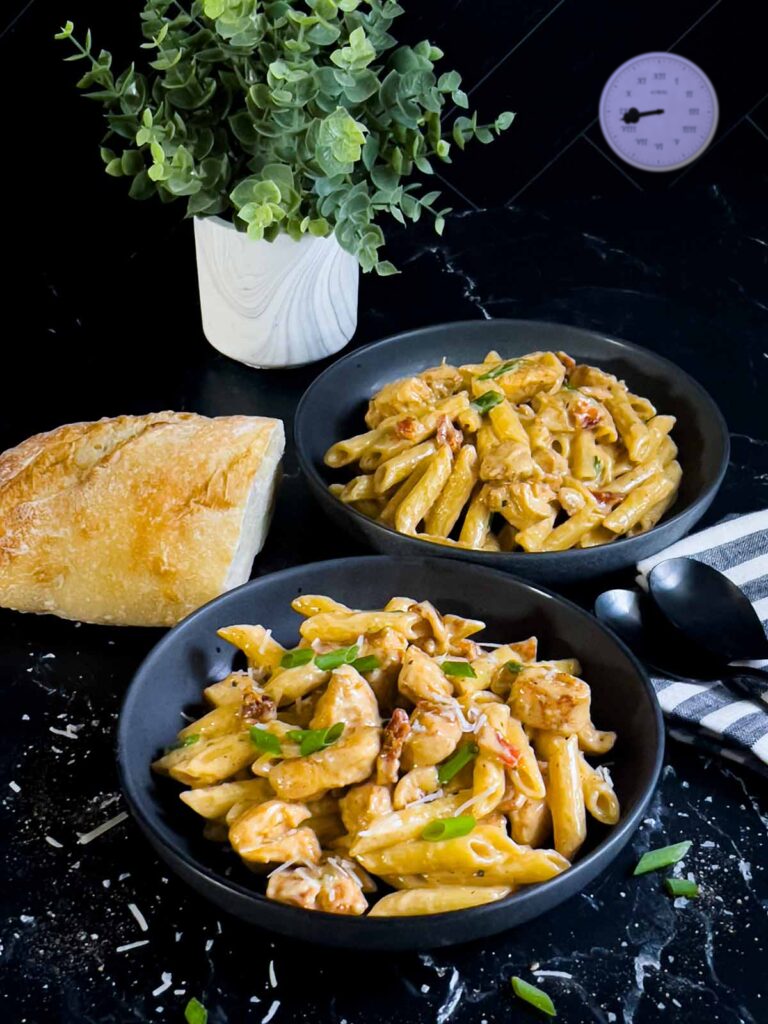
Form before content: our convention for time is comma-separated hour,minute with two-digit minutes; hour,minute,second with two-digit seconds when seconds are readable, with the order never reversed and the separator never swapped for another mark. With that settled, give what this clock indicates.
8,43
